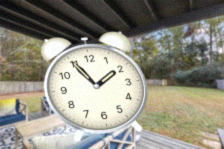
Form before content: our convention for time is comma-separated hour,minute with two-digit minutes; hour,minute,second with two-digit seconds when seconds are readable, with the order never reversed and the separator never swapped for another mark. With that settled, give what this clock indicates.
1,55
